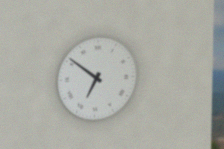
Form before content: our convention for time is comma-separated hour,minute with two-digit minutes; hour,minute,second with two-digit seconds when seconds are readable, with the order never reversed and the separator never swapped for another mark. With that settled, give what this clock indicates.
6,51
